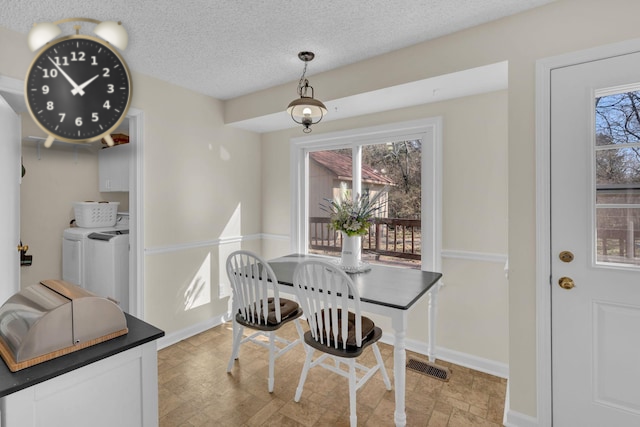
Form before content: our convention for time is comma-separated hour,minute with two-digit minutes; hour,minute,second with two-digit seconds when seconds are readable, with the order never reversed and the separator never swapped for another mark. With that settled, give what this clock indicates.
1,53
